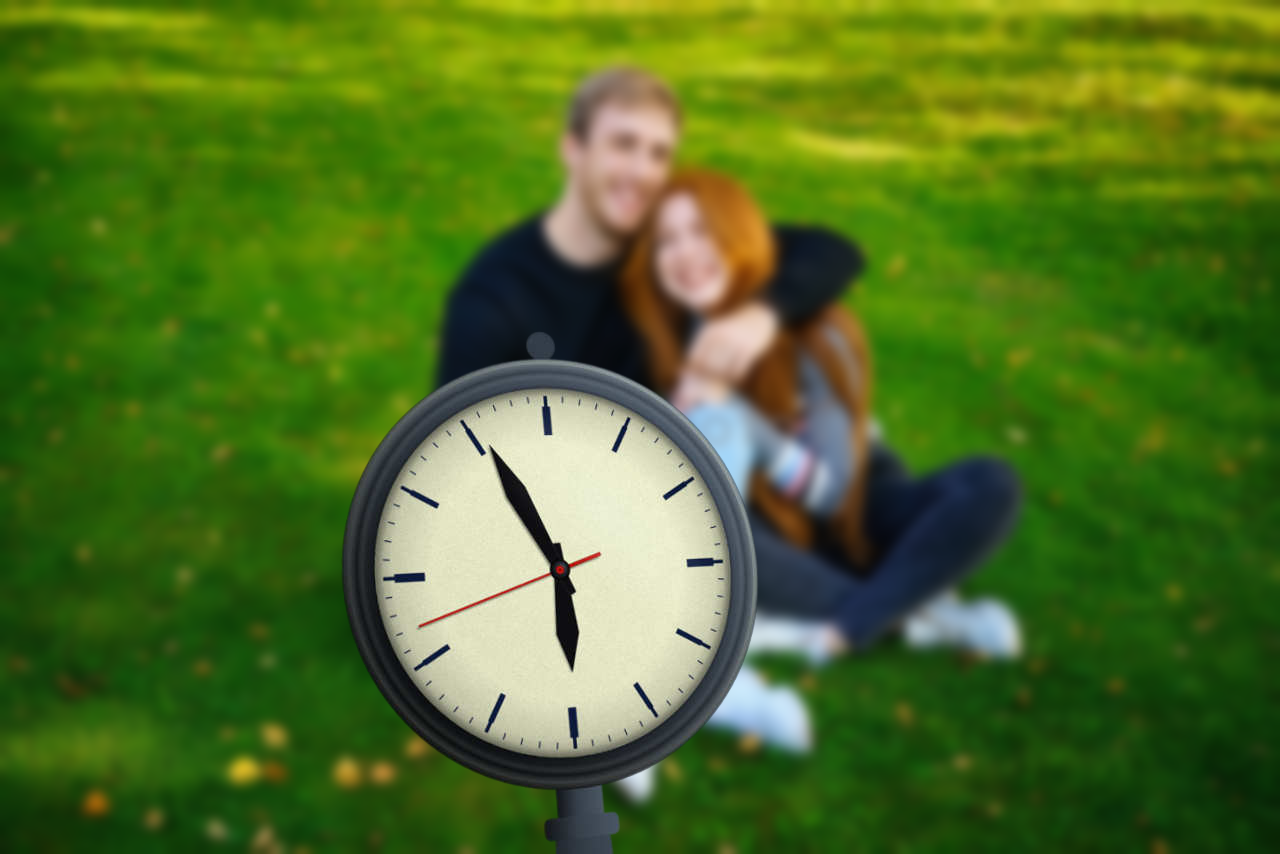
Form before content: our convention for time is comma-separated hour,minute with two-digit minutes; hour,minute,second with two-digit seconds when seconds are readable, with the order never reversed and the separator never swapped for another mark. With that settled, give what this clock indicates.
5,55,42
